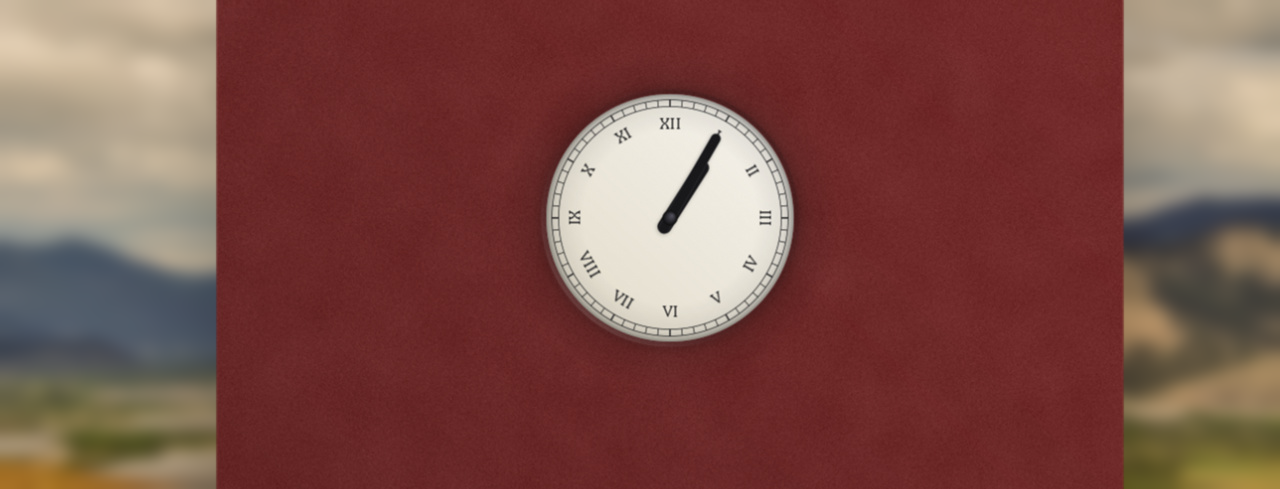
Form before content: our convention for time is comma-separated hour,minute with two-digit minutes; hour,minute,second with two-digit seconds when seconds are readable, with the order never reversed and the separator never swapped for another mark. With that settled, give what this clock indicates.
1,05
